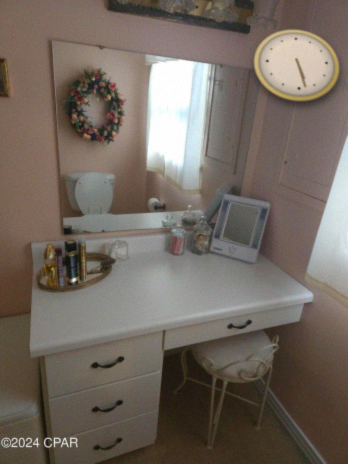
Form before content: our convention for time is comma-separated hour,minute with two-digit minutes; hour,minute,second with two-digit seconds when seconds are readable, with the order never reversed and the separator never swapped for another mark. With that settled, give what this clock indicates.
5,28
